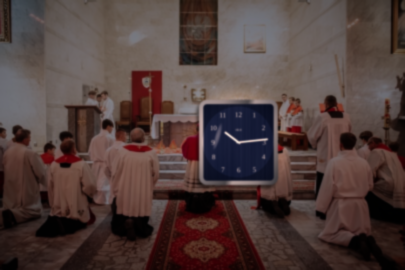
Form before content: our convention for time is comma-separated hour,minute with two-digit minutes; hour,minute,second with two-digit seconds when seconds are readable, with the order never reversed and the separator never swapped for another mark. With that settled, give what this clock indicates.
10,14
